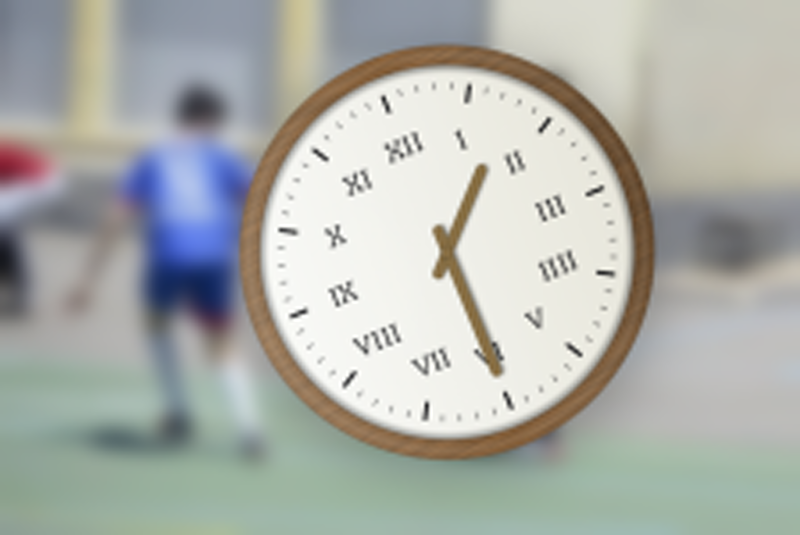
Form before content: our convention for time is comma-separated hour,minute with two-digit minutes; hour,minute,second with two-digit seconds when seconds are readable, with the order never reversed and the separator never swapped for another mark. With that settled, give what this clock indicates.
1,30
